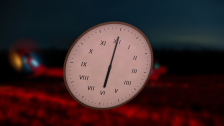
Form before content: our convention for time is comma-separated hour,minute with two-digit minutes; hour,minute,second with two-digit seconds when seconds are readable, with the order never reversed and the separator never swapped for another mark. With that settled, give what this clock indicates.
6,00
